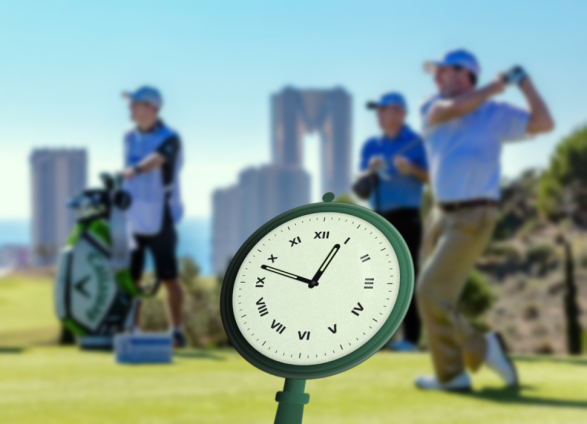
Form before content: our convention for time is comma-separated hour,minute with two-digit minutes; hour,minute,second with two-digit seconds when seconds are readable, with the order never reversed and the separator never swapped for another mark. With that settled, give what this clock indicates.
12,48
